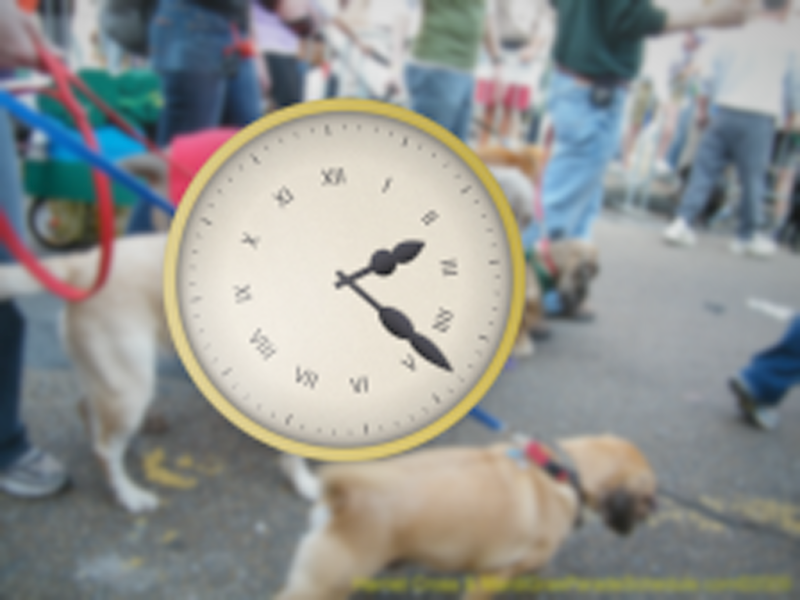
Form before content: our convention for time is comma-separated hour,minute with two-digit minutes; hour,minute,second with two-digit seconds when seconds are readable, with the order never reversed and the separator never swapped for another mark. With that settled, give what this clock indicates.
2,23
